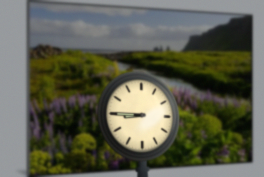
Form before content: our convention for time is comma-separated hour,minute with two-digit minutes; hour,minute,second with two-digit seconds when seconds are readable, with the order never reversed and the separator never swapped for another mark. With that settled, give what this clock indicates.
8,45
